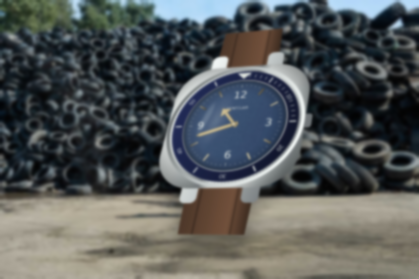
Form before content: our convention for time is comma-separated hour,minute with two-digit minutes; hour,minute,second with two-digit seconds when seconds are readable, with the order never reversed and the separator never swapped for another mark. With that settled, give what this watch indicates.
10,42
